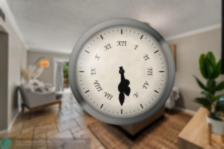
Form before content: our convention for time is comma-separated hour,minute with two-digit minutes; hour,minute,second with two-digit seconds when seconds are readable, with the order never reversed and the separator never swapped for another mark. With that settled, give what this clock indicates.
5,30
